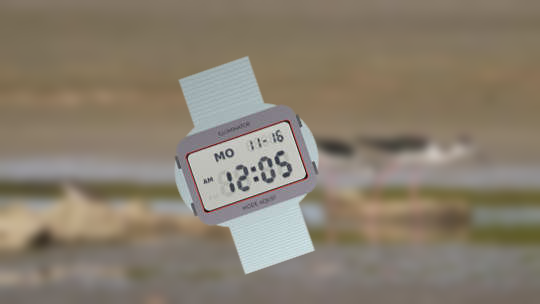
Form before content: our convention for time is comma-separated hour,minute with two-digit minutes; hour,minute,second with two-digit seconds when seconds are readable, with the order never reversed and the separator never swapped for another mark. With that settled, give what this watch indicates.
12,05
